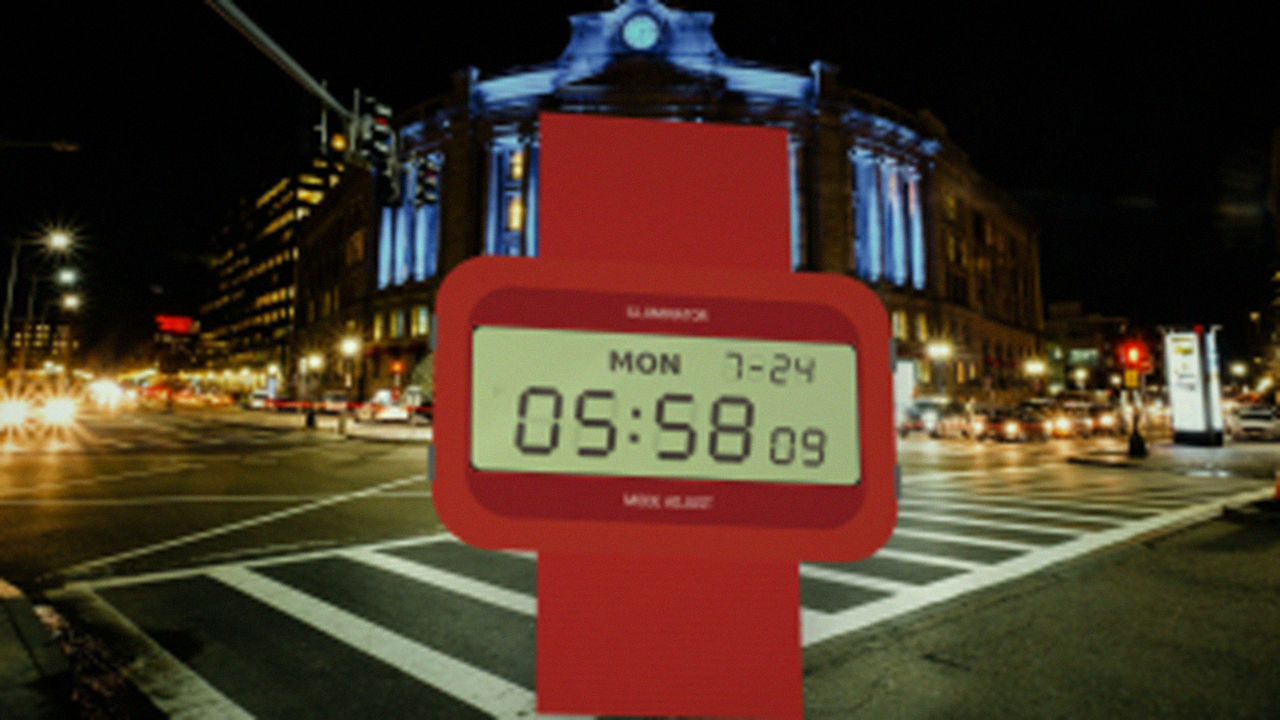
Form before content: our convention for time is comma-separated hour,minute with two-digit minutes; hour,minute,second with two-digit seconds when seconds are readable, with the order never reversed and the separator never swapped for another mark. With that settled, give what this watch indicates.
5,58,09
